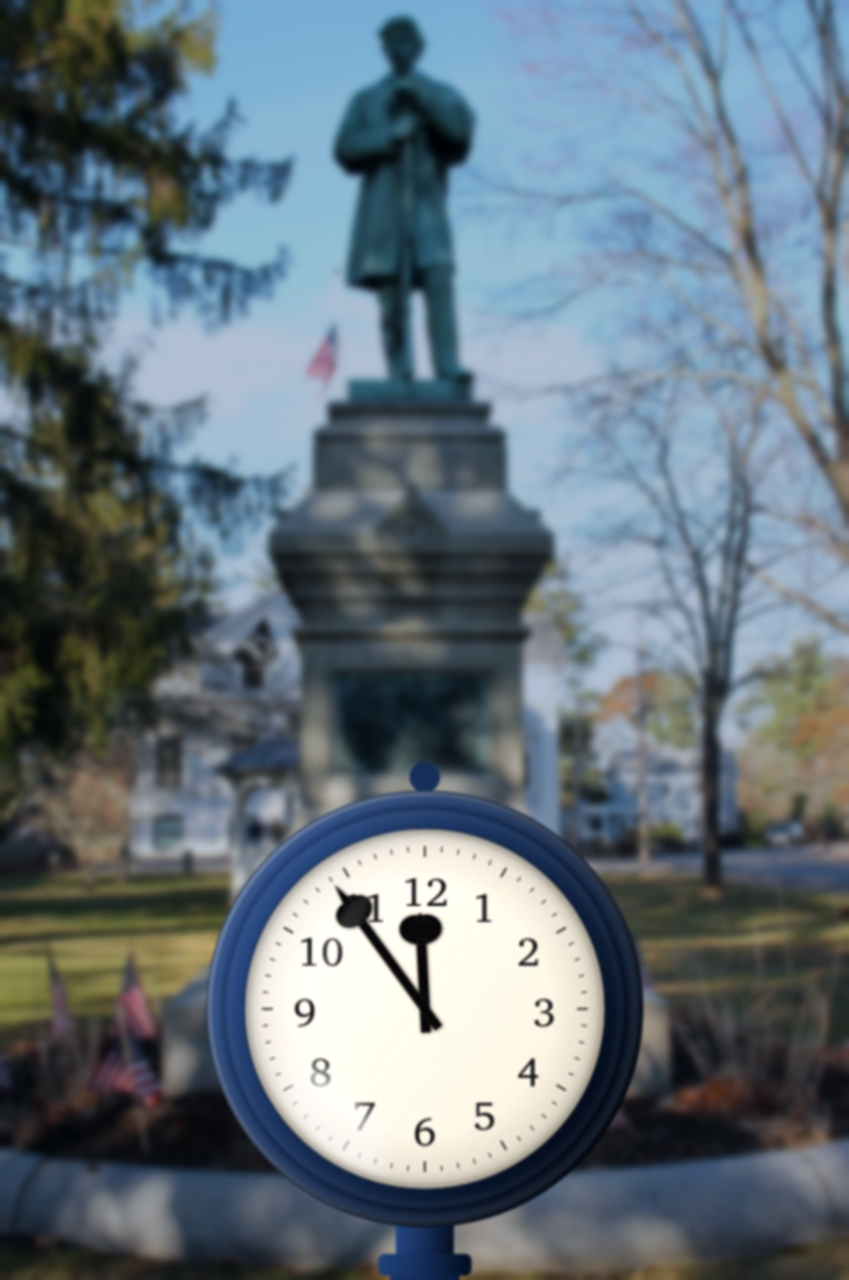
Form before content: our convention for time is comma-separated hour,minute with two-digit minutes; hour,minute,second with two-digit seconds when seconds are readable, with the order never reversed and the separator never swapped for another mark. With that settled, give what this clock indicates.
11,54
